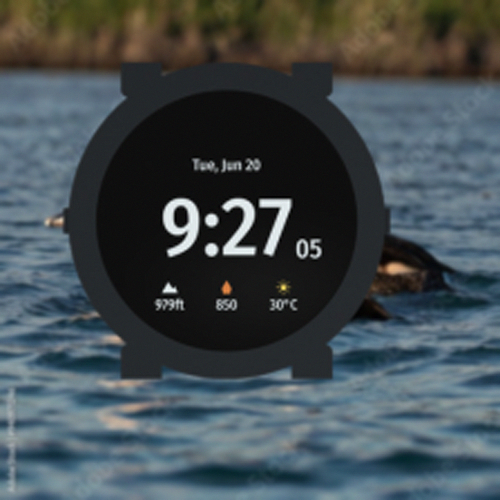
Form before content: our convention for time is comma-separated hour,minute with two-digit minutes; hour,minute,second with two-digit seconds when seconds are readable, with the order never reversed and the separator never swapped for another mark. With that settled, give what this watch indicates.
9,27,05
